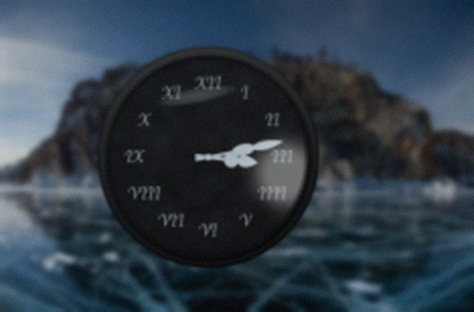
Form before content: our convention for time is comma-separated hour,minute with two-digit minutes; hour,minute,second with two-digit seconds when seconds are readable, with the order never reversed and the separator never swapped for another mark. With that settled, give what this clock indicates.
3,13
